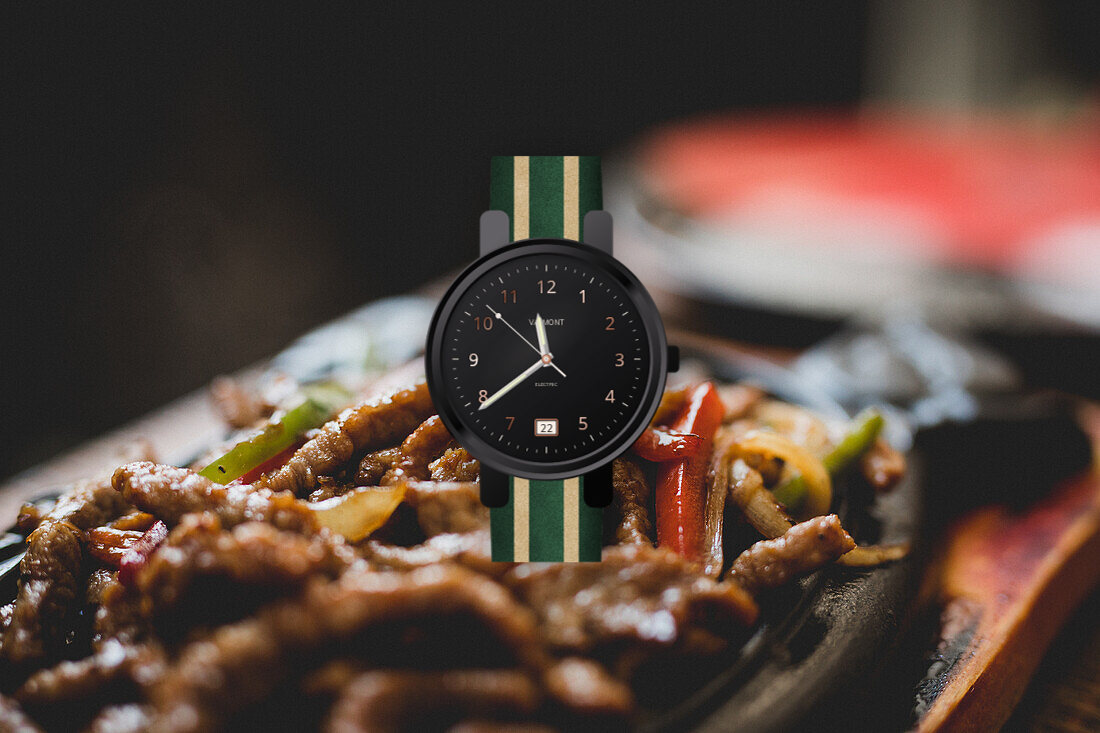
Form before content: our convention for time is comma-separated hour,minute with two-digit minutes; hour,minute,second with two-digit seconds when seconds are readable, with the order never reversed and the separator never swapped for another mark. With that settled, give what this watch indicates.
11,38,52
